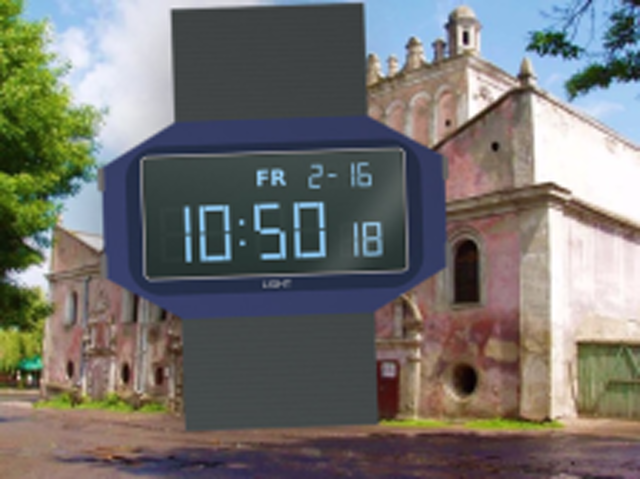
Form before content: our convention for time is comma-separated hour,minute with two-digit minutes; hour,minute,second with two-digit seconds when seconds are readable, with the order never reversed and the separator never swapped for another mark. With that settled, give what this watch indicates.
10,50,18
